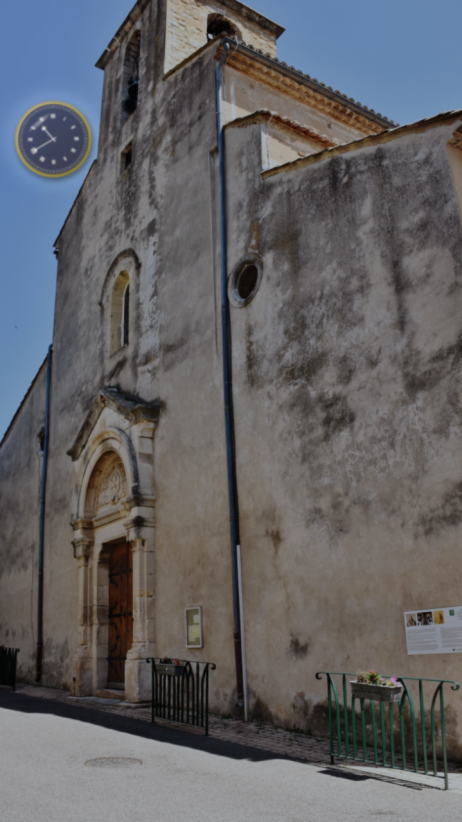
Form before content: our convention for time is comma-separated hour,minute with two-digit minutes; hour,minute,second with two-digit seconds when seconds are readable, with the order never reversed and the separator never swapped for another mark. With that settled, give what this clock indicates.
10,40
